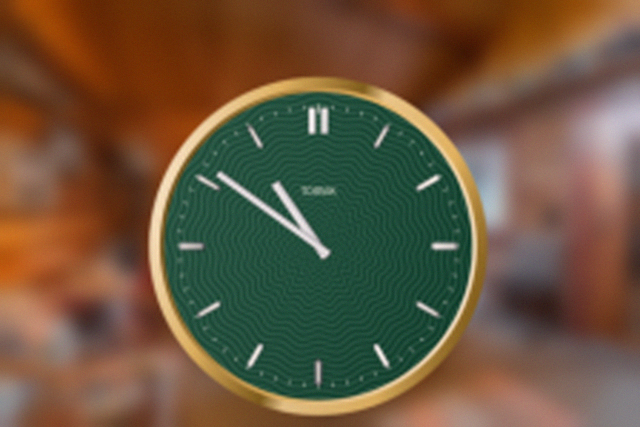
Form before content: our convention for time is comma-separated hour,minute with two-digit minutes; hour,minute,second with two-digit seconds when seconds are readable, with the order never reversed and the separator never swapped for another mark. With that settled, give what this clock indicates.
10,51
